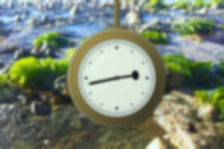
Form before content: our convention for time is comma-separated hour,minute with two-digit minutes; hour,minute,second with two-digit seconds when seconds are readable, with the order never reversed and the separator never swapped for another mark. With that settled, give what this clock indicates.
2,43
